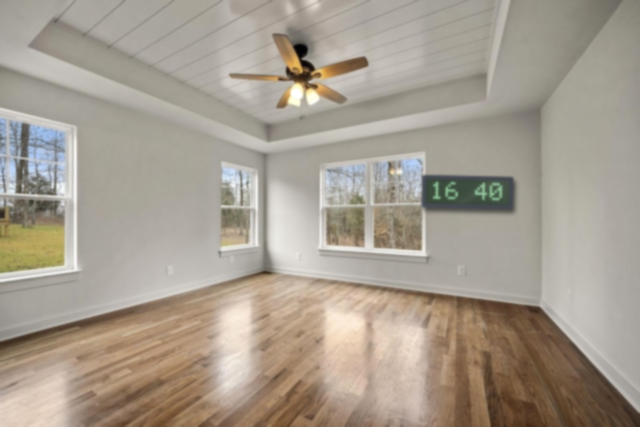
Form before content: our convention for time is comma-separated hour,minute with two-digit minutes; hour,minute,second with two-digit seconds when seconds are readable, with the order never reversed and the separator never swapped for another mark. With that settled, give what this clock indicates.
16,40
